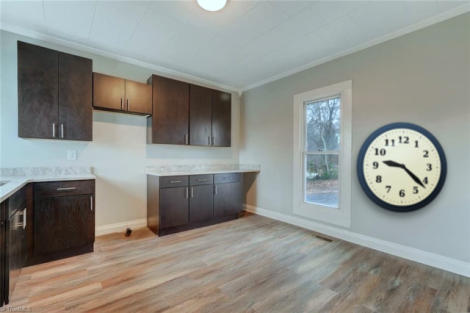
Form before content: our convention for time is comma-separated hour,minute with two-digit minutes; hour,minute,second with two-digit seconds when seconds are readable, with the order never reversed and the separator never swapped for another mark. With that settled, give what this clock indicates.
9,22
